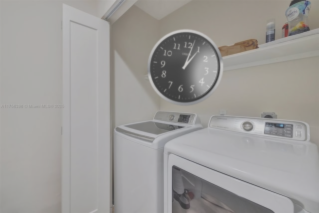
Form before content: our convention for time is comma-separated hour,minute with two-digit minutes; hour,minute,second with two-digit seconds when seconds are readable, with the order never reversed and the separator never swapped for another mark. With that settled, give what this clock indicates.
1,02
